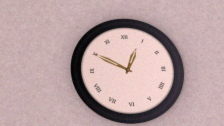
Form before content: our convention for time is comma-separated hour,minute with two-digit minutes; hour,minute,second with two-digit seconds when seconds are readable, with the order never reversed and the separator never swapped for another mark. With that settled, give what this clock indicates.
12,50
